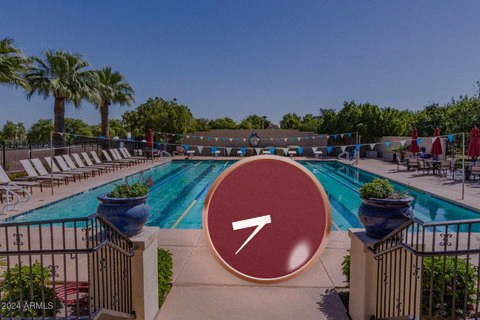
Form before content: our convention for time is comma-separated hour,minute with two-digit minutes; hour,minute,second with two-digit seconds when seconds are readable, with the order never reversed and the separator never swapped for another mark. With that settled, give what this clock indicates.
8,37
